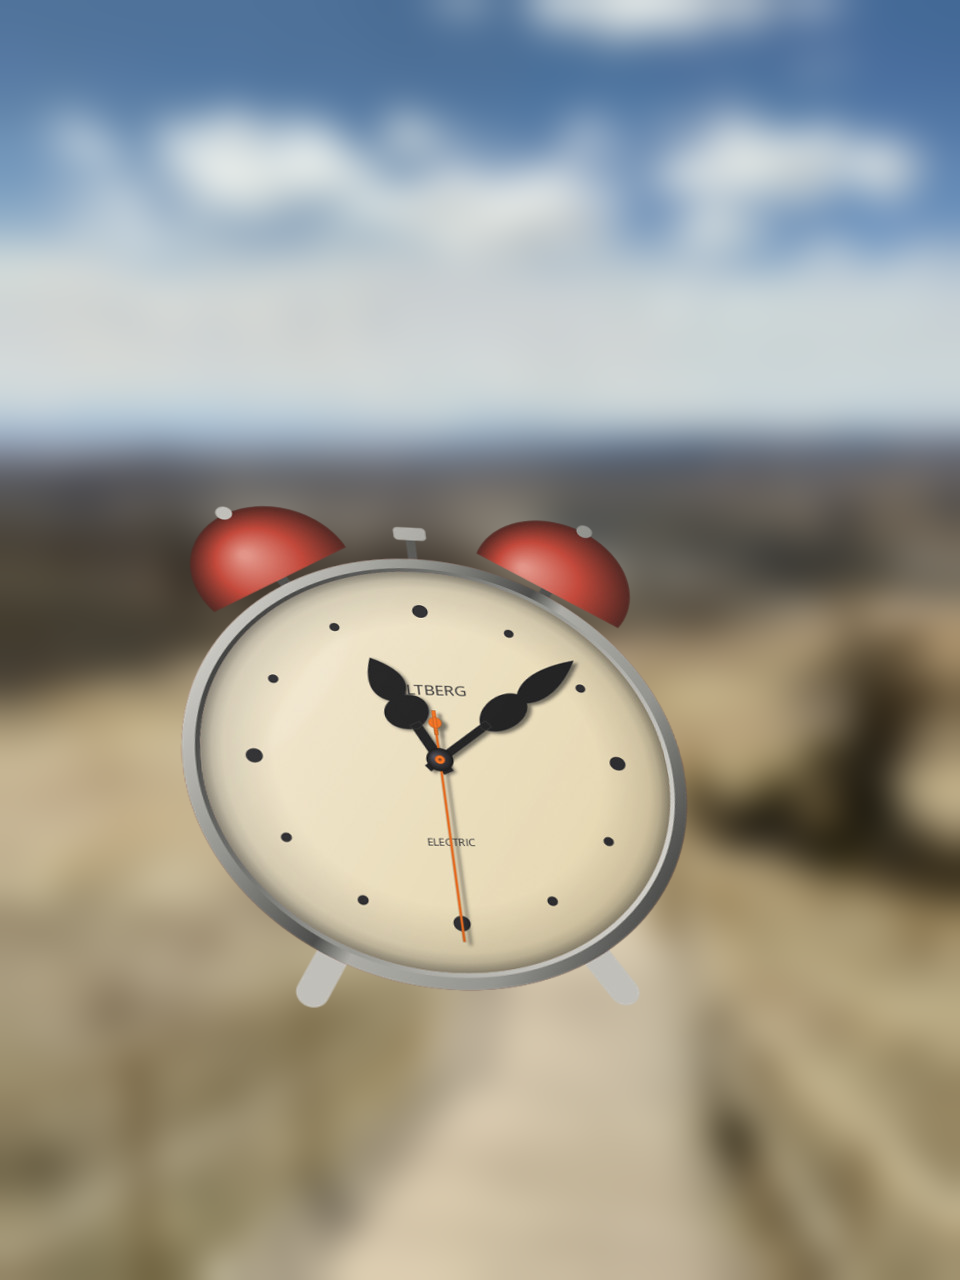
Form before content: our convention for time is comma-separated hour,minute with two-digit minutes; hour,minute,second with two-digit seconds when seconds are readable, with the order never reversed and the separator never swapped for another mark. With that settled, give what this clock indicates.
11,08,30
